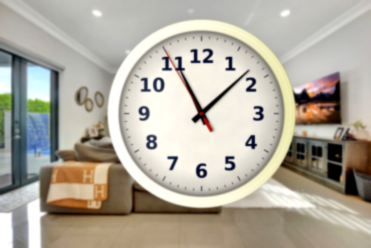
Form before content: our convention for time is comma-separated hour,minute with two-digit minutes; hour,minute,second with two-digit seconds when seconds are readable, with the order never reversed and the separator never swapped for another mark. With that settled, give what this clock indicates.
11,07,55
